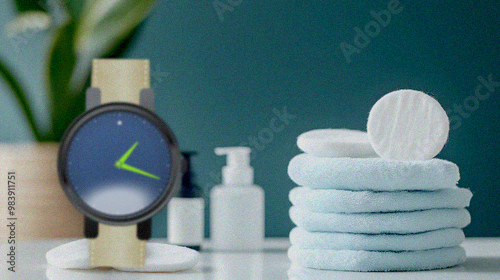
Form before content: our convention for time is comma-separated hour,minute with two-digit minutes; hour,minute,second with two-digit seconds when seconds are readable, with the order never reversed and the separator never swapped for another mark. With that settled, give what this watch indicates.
1,18
